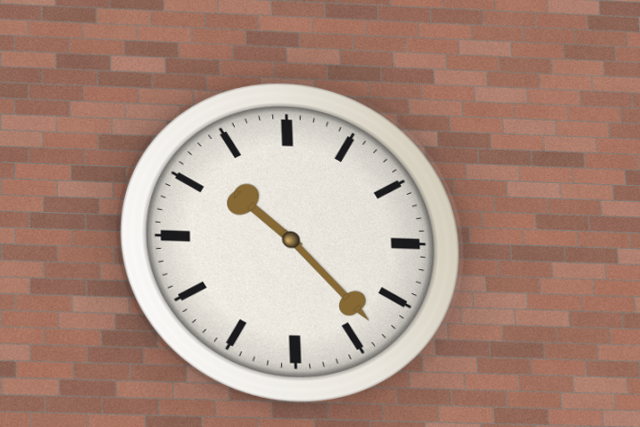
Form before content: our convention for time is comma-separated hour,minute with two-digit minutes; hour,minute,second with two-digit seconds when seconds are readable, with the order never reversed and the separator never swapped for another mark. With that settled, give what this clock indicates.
10,23
